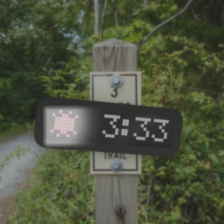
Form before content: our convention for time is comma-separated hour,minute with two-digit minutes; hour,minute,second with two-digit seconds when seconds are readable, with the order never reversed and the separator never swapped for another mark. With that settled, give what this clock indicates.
3,33
